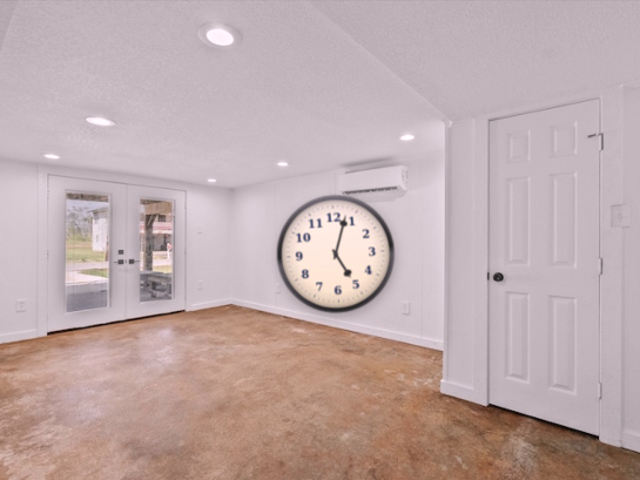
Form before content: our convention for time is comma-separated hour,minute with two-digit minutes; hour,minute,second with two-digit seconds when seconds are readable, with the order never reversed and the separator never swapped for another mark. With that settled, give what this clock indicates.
5,03
